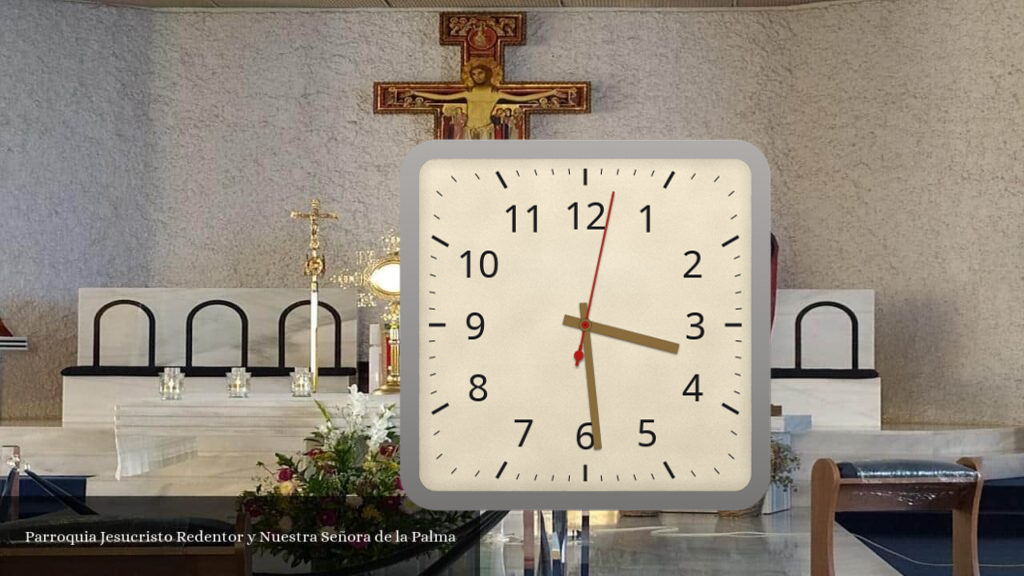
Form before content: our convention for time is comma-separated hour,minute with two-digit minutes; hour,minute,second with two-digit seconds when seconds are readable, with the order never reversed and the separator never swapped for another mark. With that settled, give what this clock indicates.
3,29,02
